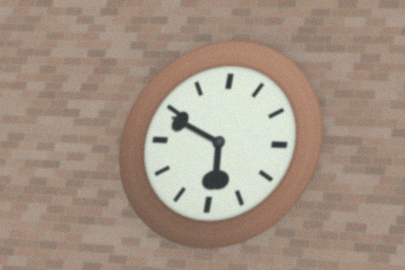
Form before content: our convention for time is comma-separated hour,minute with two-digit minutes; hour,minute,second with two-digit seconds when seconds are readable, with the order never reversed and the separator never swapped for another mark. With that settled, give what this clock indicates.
5,49
